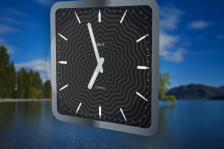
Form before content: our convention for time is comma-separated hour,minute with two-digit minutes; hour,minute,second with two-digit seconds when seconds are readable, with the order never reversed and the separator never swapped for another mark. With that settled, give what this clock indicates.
6,57
